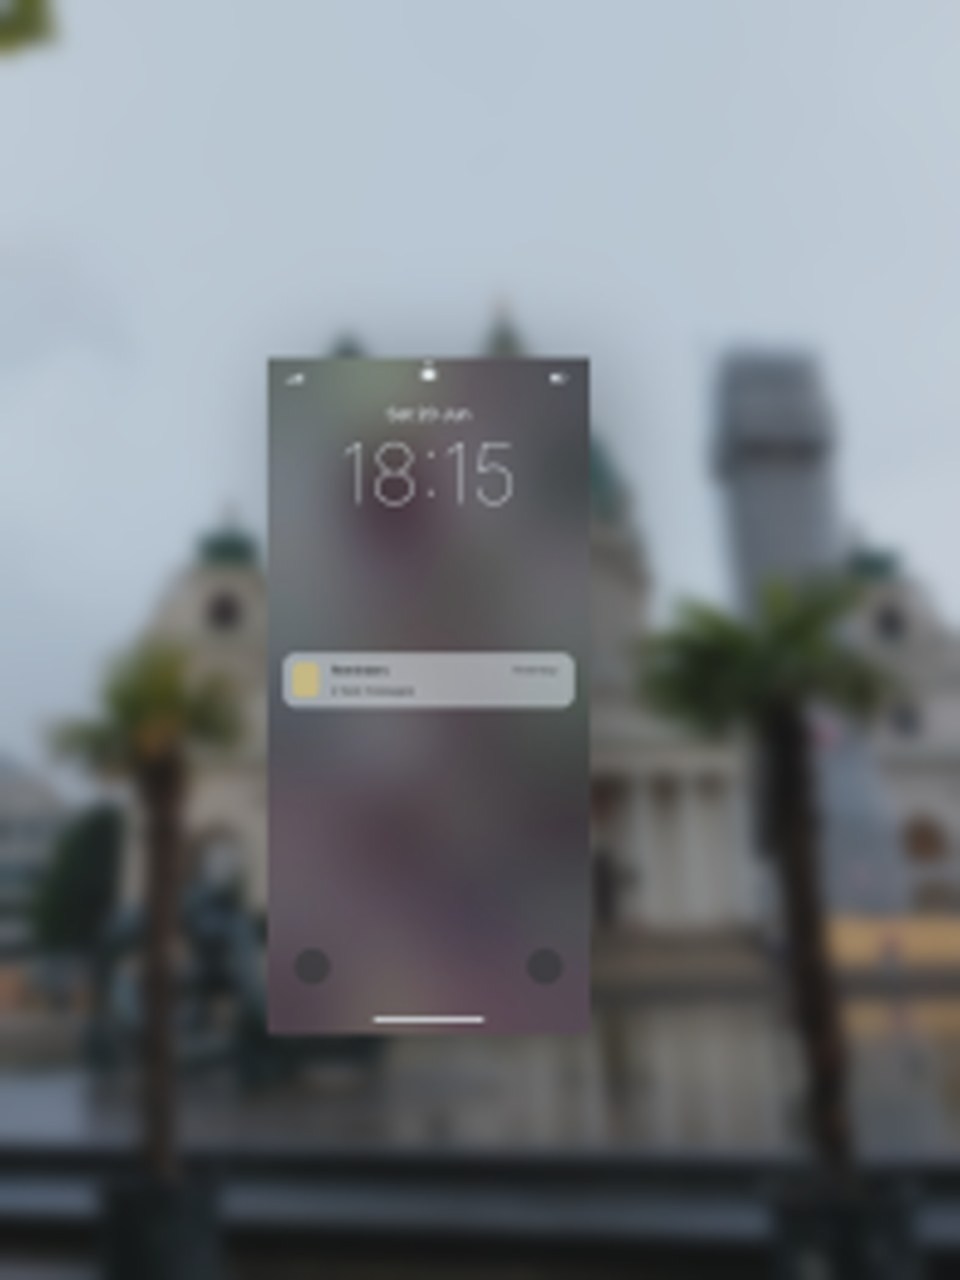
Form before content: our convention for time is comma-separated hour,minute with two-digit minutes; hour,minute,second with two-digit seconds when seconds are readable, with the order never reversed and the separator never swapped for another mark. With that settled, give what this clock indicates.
18,15
